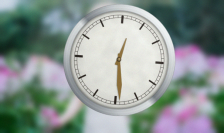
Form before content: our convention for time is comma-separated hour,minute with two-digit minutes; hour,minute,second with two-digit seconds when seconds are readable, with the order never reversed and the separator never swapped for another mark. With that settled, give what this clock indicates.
12,29
